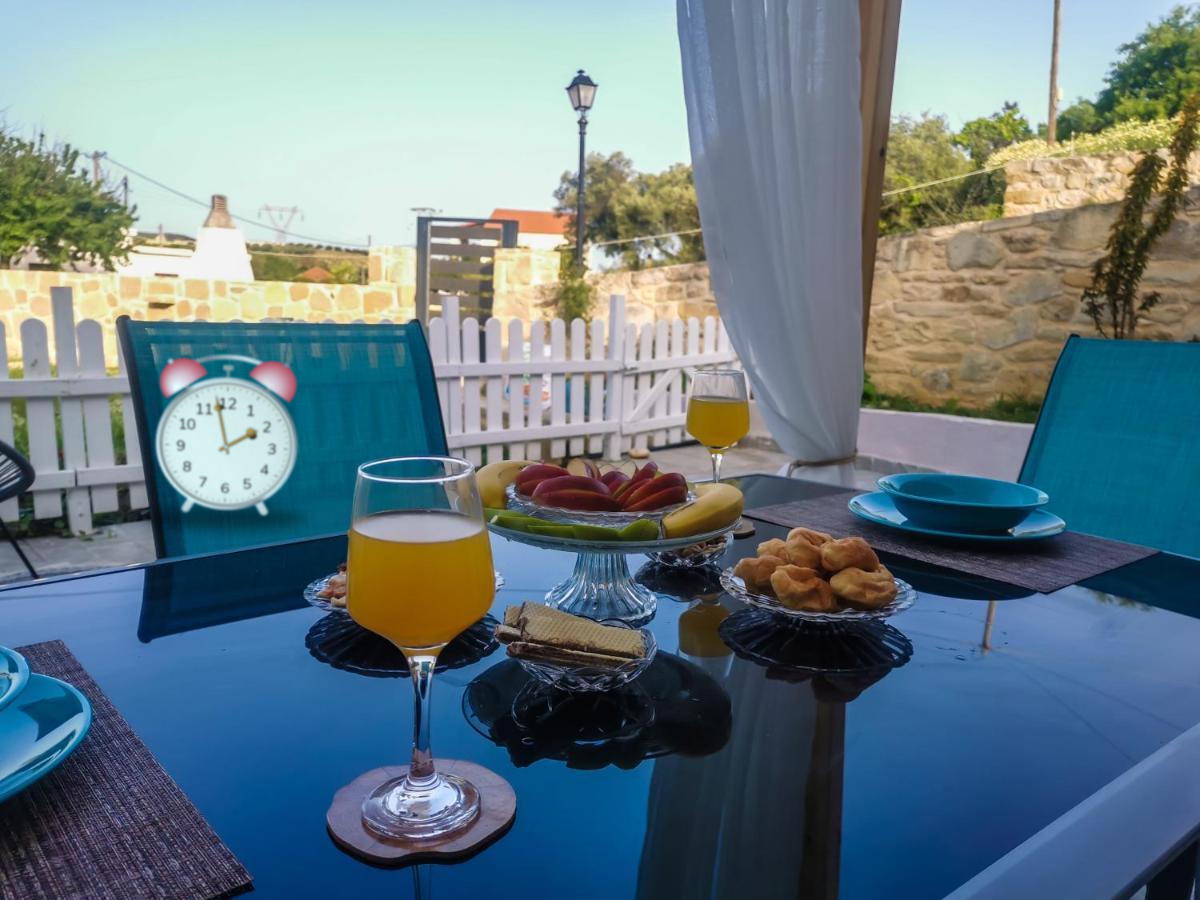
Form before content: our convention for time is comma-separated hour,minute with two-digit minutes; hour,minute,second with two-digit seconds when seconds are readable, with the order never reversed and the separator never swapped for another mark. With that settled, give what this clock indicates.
1,58
